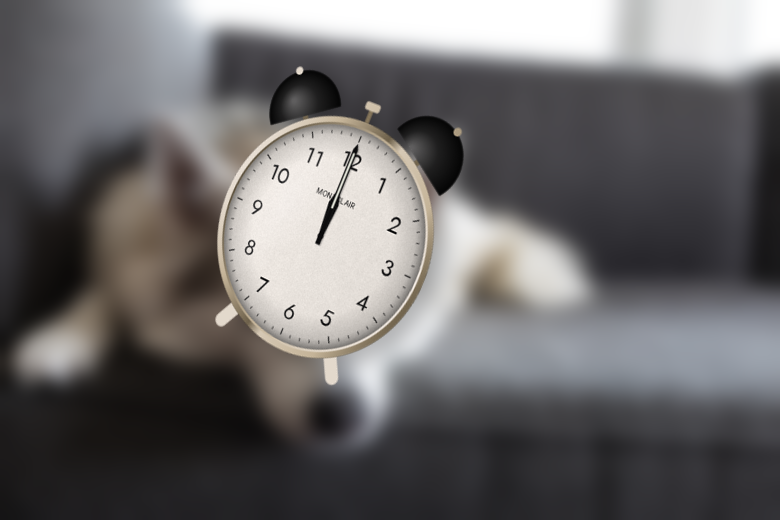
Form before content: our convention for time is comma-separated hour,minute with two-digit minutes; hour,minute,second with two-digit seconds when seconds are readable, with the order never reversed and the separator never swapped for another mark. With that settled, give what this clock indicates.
12,00
